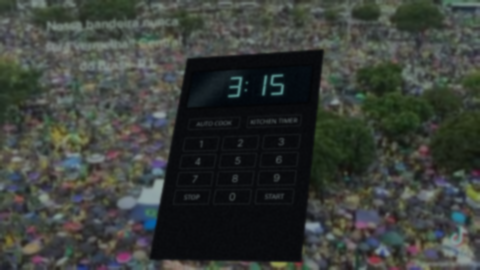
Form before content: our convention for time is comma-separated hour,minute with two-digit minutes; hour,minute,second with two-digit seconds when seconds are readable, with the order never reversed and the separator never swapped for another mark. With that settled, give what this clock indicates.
3,15
